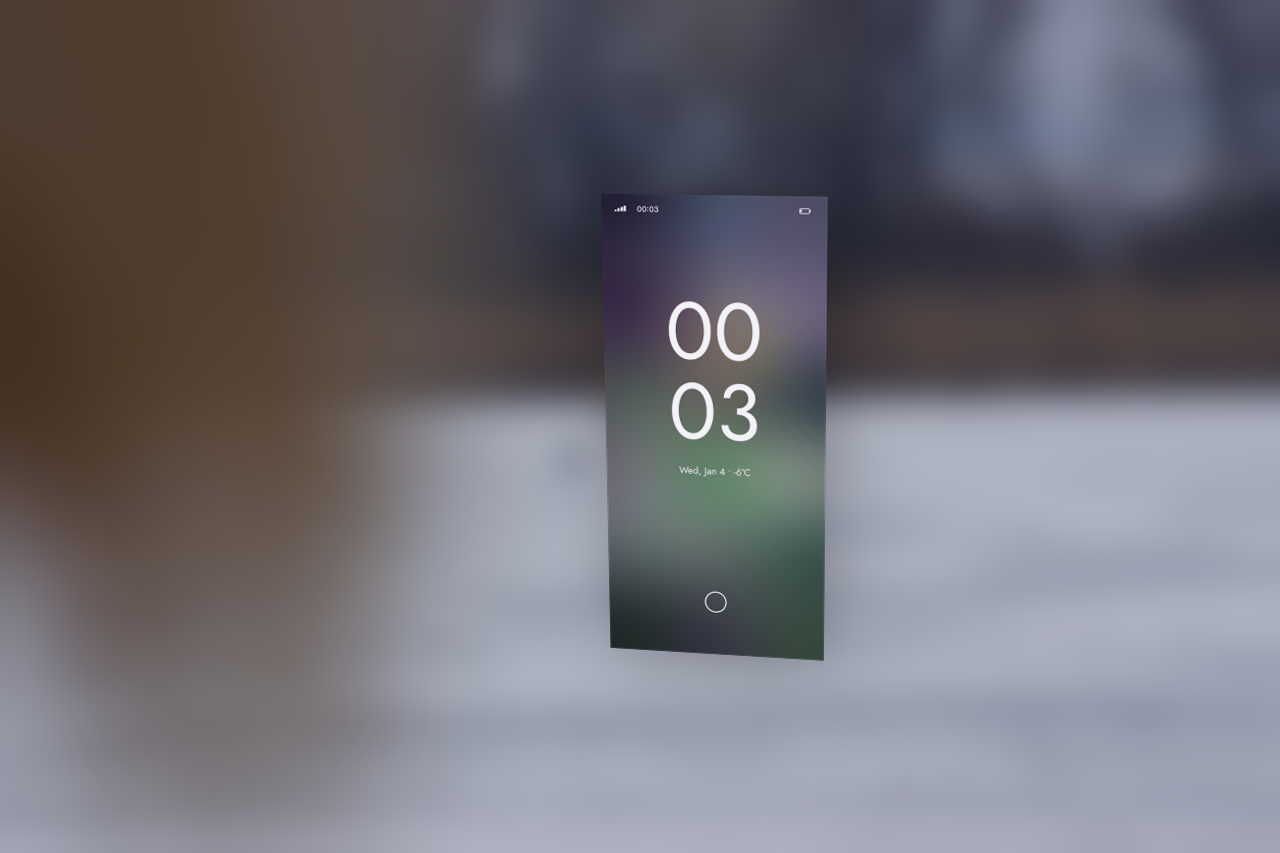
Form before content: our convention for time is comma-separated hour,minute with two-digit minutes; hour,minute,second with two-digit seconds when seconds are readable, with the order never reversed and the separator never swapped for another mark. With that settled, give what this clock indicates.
0,03
